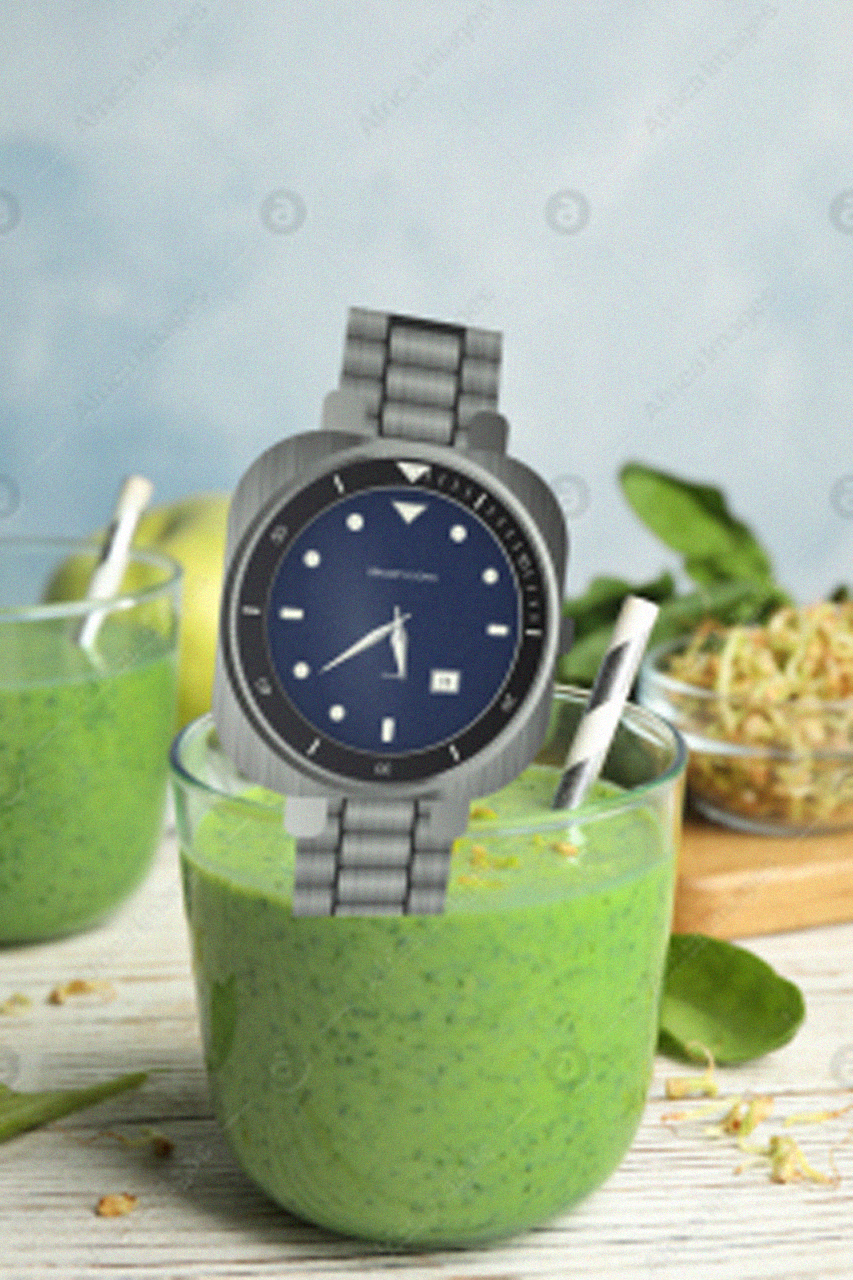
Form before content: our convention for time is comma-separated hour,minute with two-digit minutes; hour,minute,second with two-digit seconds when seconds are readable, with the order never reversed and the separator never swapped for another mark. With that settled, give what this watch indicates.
5,39
